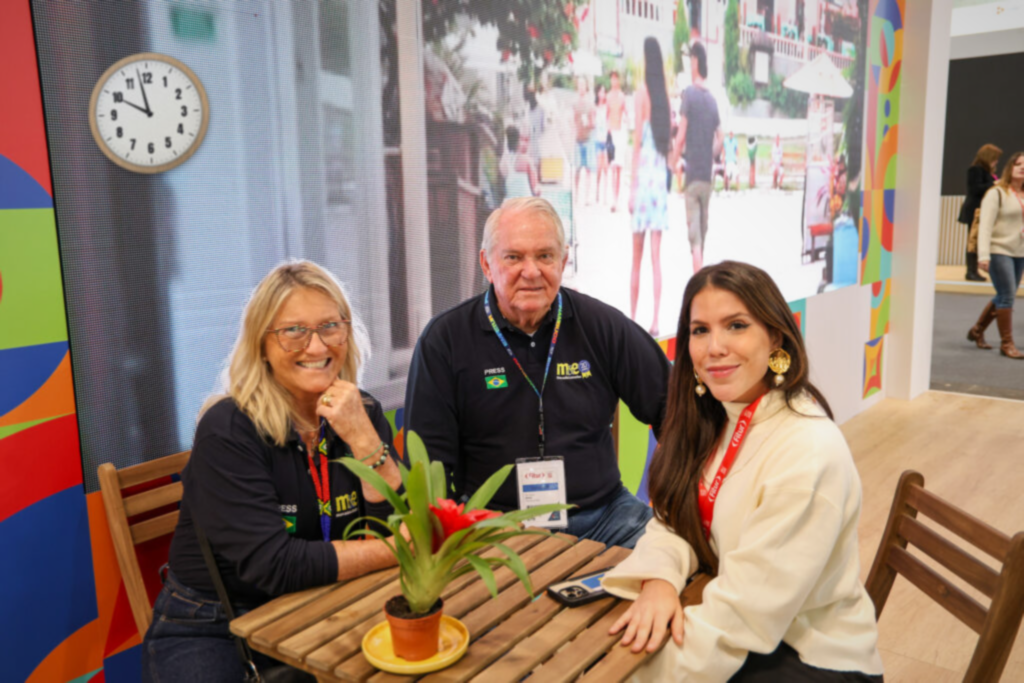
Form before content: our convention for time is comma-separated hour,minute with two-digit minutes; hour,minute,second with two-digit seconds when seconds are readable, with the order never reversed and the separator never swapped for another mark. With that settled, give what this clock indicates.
9,58
